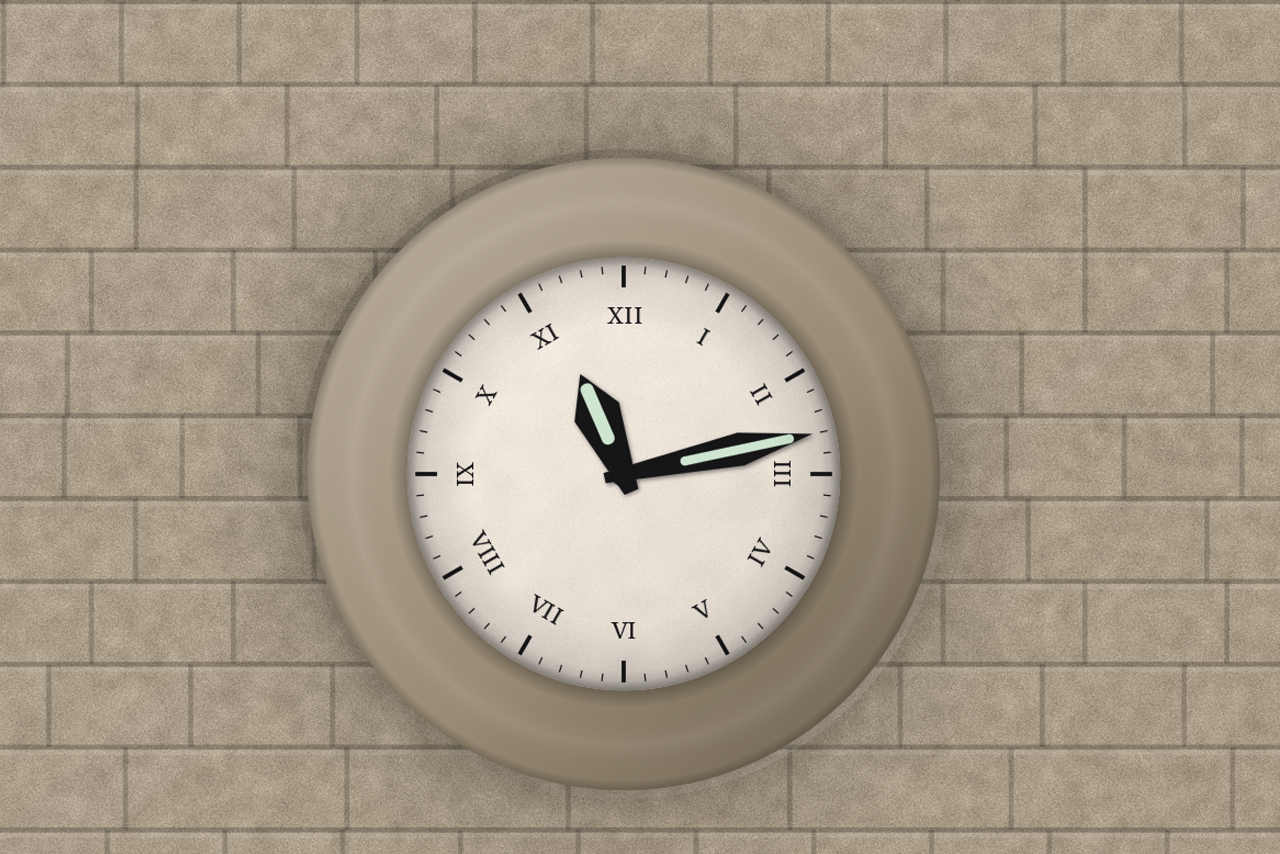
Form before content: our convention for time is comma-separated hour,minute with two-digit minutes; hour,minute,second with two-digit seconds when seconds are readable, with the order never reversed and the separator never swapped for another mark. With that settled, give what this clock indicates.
11,13
